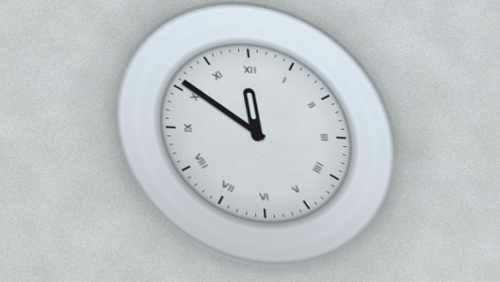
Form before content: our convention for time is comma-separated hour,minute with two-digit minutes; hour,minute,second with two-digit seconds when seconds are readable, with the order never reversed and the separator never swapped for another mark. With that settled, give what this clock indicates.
11,51
